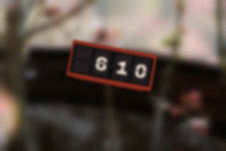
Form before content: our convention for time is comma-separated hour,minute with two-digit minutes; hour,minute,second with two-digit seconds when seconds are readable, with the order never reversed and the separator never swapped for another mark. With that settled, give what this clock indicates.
6,10
